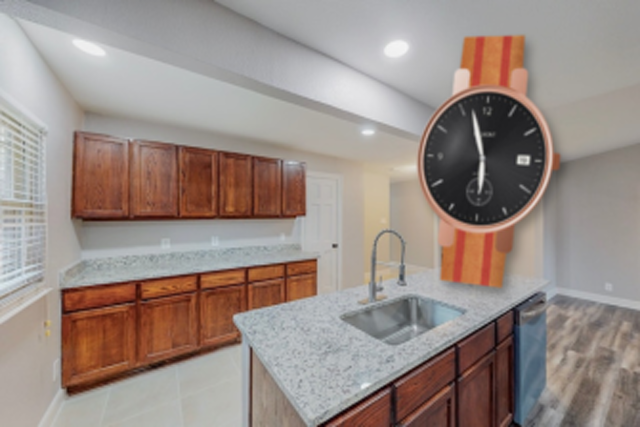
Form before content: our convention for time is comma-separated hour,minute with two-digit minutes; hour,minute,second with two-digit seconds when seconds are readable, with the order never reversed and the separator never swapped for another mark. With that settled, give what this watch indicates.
5,57
